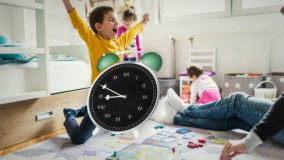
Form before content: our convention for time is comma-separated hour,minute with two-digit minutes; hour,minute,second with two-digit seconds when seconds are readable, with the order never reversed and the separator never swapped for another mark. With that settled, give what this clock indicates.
8,49
